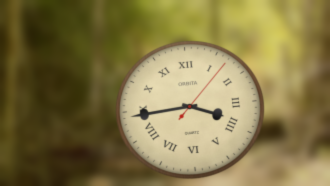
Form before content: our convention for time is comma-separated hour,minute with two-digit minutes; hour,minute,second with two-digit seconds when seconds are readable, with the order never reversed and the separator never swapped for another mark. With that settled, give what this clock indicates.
3,44,07
